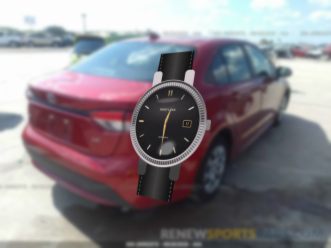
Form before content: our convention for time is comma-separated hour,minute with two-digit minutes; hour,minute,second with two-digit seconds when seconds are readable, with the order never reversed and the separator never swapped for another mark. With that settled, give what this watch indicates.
12,30
